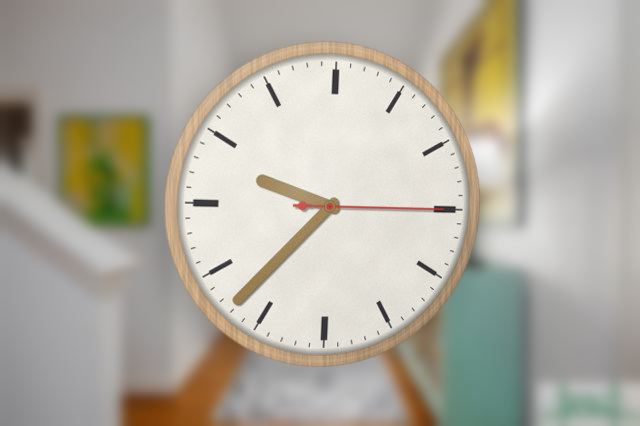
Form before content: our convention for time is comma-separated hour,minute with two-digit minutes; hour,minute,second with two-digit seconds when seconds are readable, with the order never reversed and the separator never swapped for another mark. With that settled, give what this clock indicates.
9,37,15
